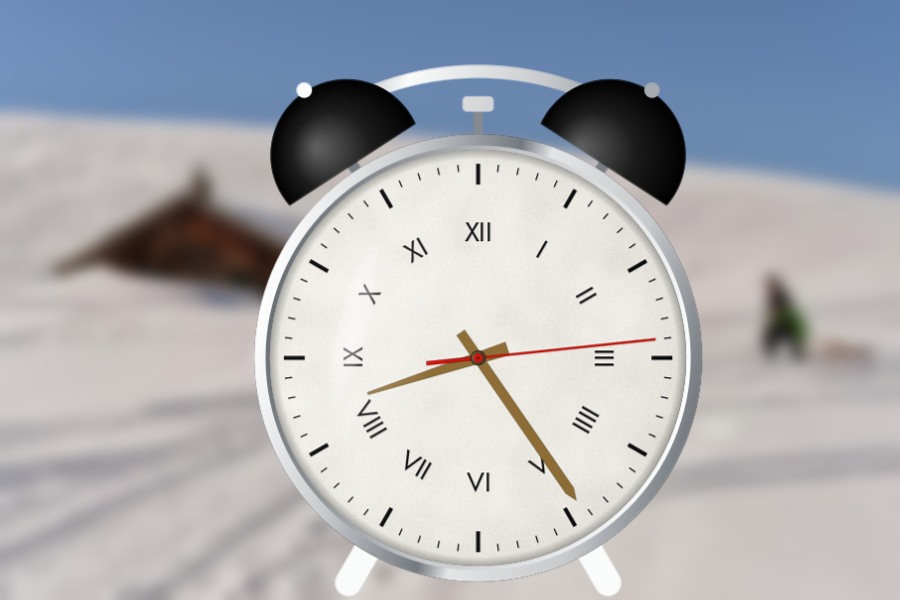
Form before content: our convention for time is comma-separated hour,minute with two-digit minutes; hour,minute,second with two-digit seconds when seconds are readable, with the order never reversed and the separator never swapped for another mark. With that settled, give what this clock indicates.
8,24,14
